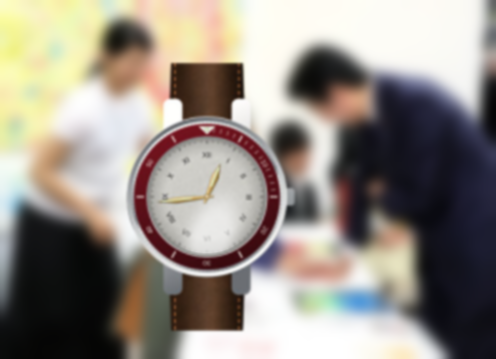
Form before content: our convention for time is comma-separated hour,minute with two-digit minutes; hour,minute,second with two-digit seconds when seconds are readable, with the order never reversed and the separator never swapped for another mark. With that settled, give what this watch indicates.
12,44
